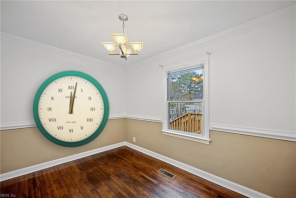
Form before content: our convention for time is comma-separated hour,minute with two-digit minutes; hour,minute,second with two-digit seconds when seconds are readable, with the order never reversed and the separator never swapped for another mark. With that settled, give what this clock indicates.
12,02
